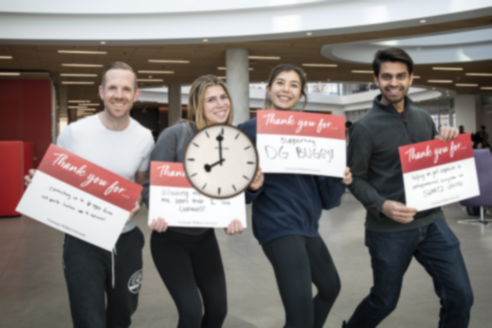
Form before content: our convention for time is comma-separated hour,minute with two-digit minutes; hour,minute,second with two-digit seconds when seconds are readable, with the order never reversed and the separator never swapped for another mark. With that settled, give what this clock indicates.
7,59
